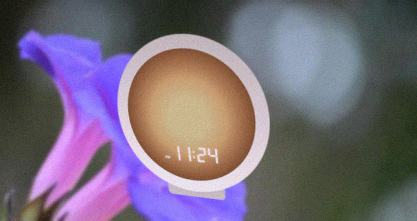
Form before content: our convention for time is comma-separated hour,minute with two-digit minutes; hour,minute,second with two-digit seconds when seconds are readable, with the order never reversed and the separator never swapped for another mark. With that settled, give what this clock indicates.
11,24
